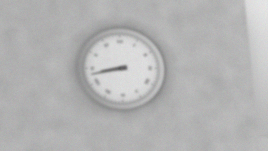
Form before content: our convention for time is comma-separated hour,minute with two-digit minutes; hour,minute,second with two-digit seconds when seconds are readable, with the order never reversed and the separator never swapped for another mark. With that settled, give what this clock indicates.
8,43
